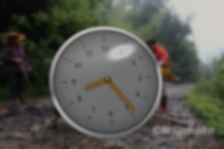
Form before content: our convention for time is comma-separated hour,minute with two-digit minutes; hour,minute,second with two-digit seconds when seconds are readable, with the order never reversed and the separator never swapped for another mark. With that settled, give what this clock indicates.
8,24
